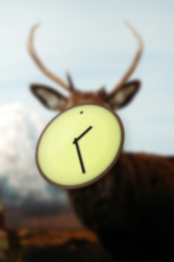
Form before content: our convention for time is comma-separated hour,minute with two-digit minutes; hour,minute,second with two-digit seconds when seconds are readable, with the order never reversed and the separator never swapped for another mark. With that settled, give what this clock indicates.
1,26
